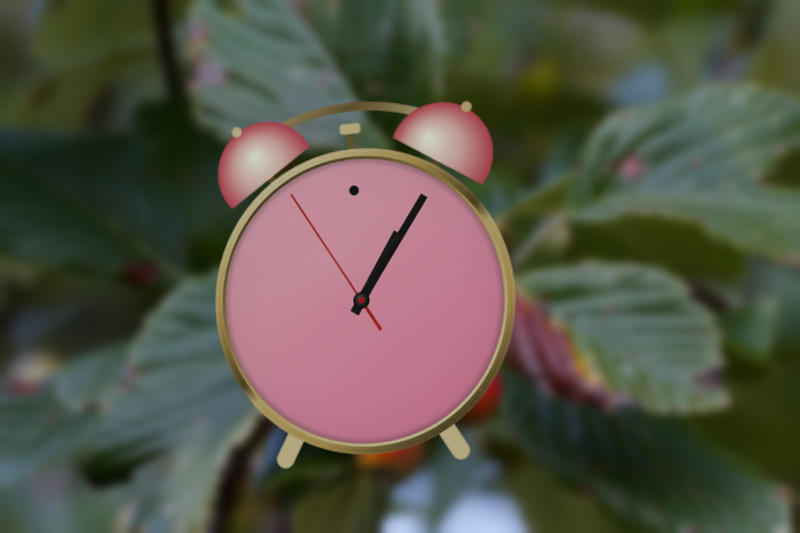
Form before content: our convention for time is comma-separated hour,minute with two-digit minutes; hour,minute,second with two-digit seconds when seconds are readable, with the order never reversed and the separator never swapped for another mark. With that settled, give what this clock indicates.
1,05,55
